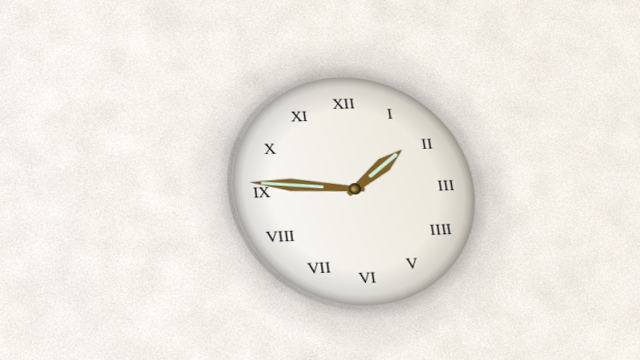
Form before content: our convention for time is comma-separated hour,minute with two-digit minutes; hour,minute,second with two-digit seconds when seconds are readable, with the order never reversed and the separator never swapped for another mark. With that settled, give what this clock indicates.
1,46
